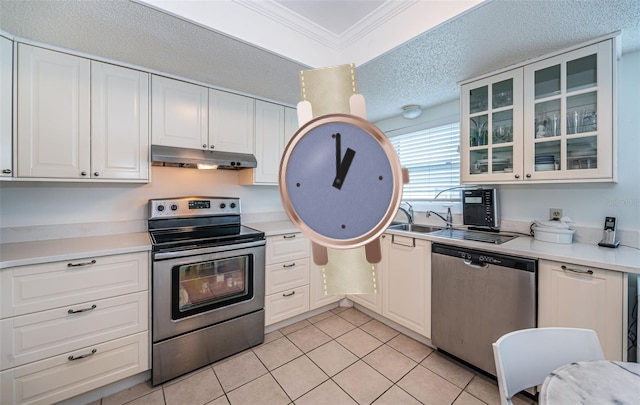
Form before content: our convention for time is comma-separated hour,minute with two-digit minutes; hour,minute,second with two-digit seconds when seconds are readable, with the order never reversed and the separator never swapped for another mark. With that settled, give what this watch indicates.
1,01
